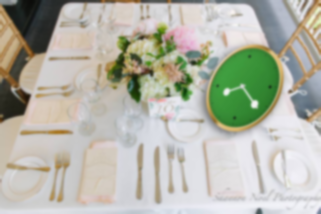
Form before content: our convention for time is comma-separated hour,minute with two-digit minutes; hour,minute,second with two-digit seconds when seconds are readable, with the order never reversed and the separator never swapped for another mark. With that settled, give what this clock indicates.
8,22
